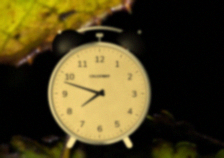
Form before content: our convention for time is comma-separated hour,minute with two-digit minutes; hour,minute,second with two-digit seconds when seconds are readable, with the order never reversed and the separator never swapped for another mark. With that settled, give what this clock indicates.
7,48
